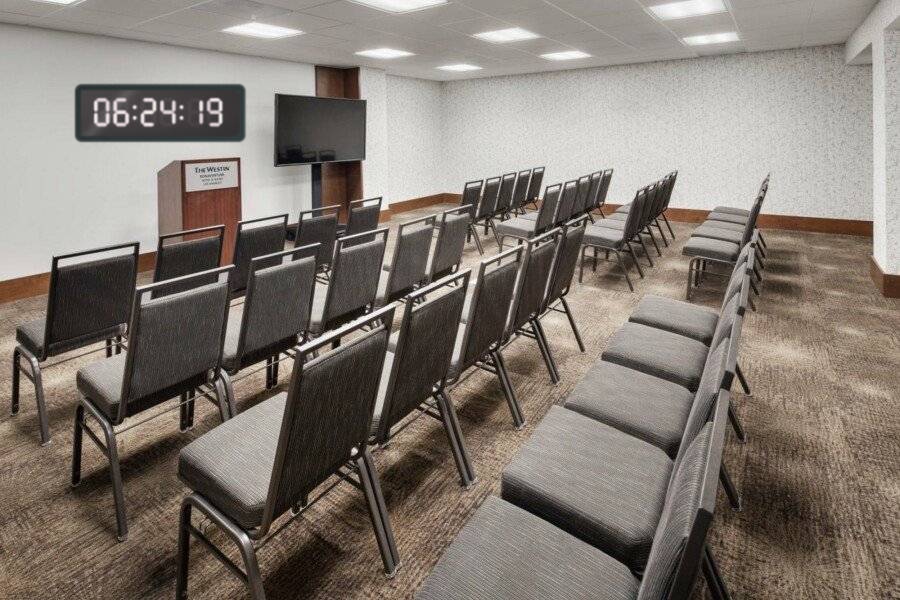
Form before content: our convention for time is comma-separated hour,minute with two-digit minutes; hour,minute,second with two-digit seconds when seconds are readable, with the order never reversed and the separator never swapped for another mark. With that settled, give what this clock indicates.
6,24,19
